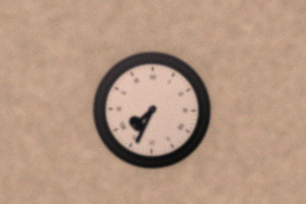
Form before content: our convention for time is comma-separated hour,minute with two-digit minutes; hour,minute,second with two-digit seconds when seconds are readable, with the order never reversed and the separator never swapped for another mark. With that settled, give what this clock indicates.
7,34
